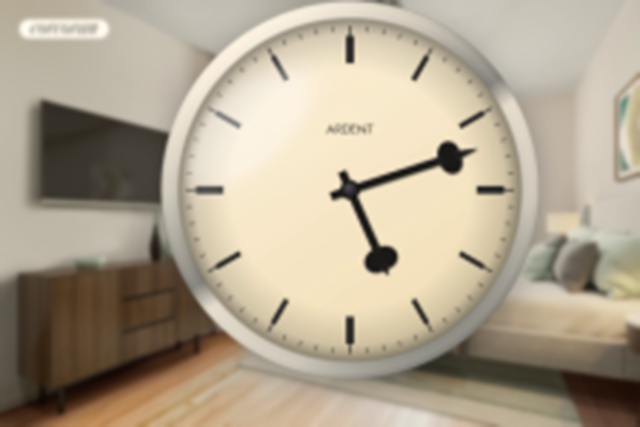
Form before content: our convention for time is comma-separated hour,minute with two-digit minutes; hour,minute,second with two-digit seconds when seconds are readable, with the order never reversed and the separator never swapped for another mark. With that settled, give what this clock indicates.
5,12
